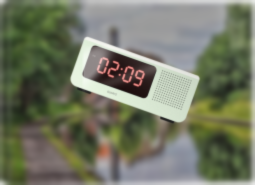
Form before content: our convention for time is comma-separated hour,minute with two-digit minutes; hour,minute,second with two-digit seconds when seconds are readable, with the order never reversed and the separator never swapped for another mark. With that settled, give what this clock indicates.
2,09
